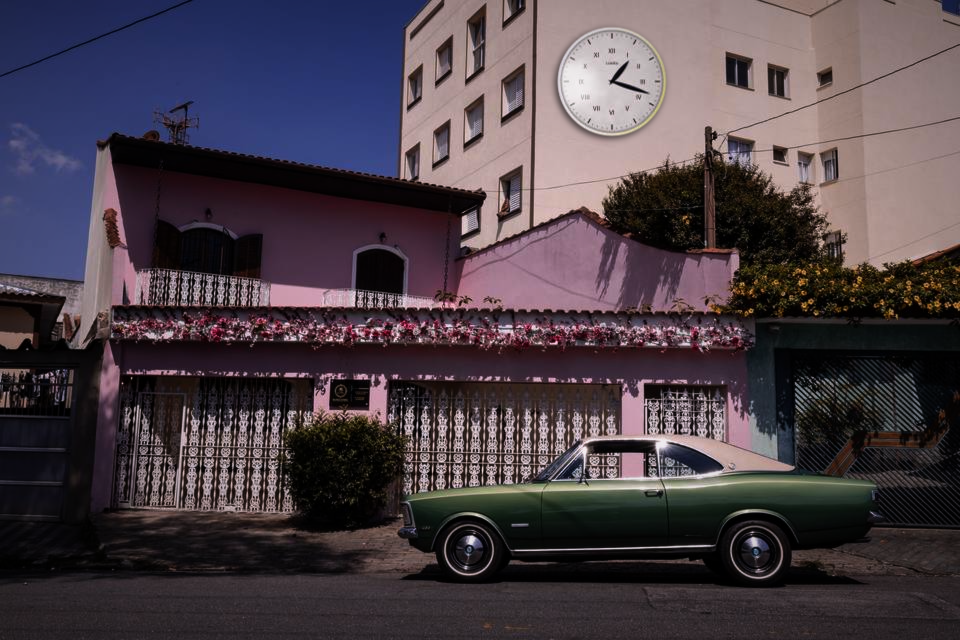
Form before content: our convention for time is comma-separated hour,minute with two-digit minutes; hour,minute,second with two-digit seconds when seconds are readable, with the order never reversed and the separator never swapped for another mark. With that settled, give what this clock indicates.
1,18
